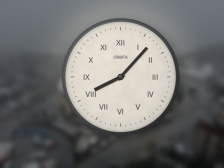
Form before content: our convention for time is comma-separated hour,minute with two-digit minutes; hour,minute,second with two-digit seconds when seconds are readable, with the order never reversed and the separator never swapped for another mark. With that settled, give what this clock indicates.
8,07
